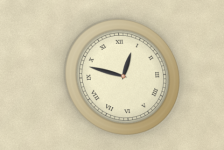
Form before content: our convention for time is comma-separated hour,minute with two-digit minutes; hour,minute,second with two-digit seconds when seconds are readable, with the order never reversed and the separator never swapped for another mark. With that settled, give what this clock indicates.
12,48
